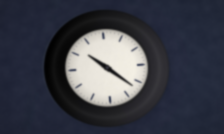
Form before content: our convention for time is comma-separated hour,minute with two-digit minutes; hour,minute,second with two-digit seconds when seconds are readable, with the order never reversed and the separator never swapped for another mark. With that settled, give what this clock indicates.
10,22
